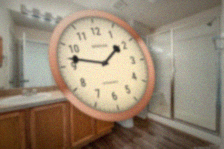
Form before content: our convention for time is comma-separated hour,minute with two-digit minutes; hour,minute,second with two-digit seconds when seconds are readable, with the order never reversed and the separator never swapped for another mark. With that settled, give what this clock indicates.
1,47
